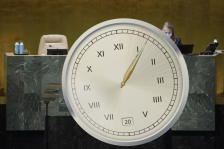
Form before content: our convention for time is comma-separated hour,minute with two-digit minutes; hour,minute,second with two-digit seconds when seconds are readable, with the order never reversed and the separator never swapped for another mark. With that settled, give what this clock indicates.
1,06
